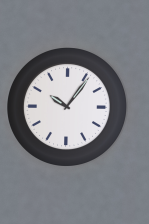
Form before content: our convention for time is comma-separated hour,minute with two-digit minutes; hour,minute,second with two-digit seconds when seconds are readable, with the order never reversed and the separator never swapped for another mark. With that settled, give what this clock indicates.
10,06
